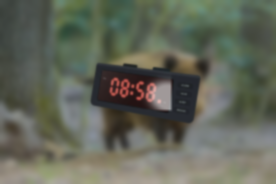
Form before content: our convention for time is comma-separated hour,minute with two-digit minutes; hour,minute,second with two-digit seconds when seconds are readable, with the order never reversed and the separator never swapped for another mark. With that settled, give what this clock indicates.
8,58
